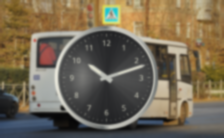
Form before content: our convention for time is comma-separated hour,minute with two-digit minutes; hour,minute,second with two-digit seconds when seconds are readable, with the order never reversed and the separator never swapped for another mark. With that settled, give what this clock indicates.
10,12
